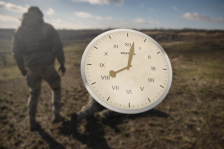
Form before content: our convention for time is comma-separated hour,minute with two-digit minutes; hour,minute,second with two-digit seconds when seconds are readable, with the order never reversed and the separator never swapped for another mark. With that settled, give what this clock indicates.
8,02
